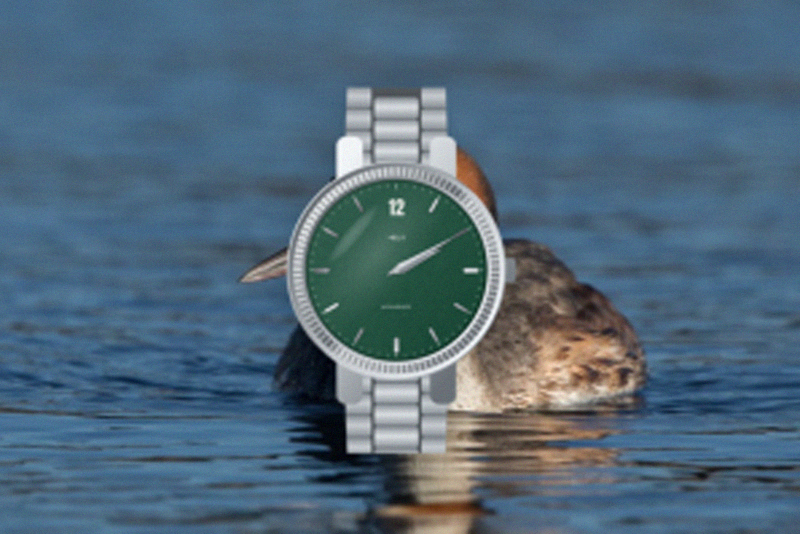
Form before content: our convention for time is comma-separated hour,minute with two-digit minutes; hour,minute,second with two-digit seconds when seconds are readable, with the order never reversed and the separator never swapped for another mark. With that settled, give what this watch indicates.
2,10
